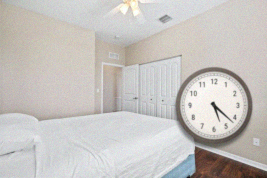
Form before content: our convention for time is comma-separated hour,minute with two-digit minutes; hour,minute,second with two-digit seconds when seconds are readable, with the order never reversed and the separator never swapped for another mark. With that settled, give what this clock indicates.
5,22
